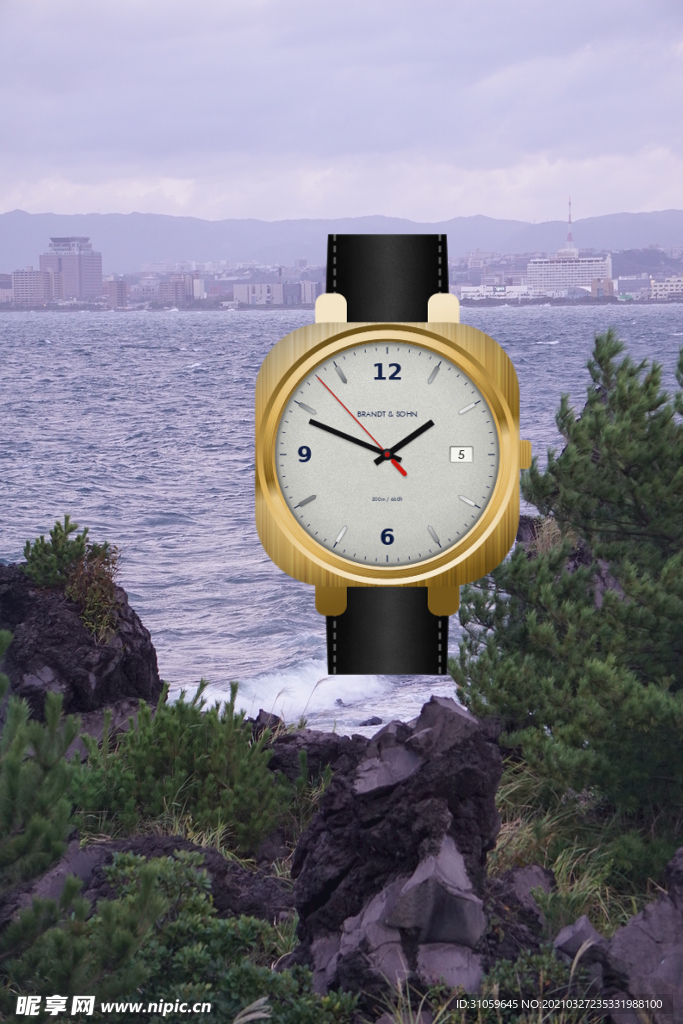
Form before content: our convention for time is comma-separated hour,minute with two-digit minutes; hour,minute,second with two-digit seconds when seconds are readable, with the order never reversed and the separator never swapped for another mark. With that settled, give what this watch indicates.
1,48,53
